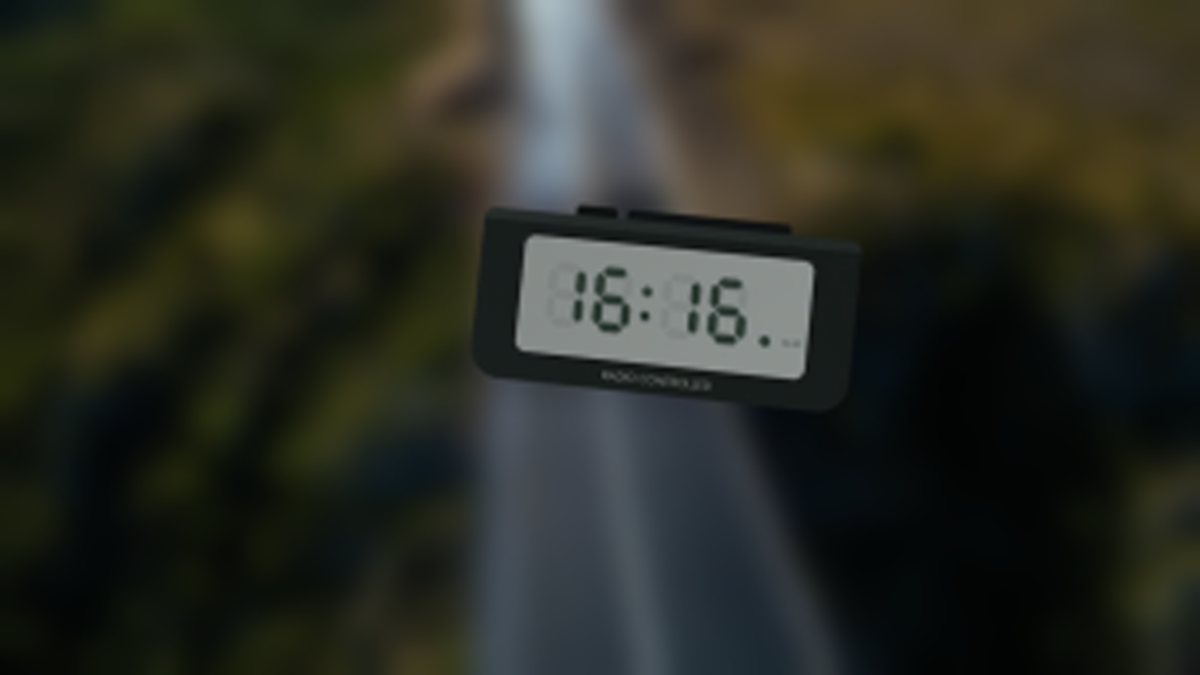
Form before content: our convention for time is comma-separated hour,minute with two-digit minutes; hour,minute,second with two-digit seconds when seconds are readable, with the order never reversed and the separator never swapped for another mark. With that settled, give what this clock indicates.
16,16
